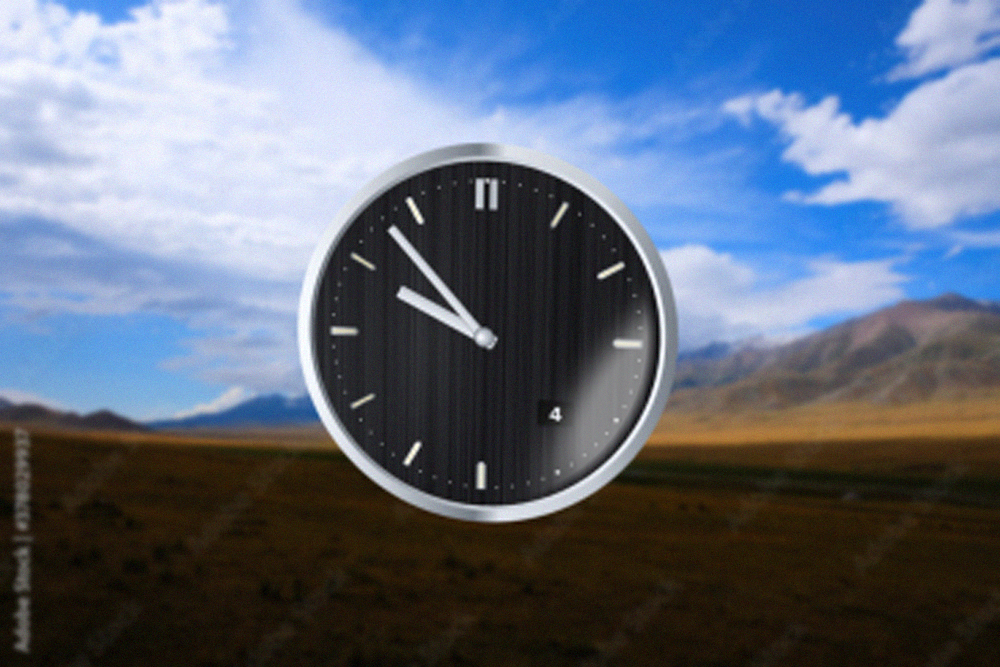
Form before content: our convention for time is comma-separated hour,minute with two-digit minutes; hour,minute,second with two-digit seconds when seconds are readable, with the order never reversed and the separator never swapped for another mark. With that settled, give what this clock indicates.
9,53
